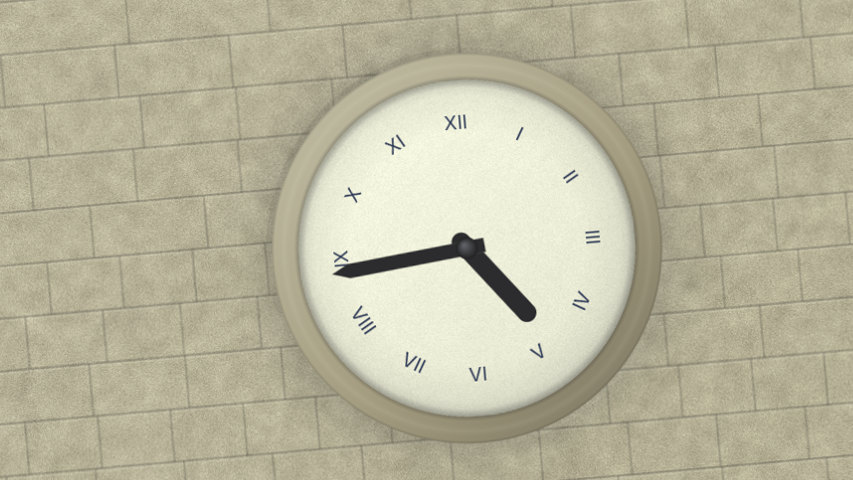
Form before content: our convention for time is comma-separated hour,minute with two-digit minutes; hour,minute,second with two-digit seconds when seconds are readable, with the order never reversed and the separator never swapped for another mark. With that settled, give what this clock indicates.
4,44
